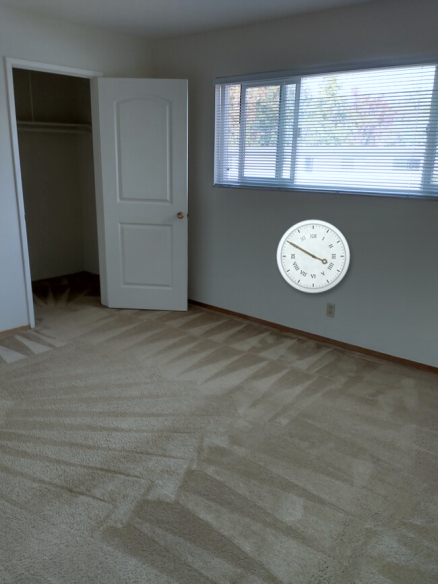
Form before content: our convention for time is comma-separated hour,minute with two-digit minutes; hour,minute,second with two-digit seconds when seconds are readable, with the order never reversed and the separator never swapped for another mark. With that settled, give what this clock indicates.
3,50
